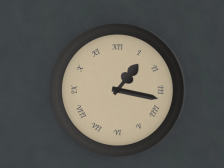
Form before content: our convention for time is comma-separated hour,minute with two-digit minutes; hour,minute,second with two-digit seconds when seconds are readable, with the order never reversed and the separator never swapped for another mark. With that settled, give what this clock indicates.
1,17
